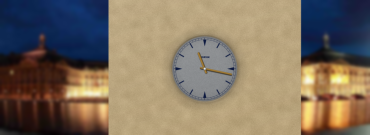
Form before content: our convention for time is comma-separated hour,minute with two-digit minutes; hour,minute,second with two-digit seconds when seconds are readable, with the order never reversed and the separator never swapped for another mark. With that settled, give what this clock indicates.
11,17
